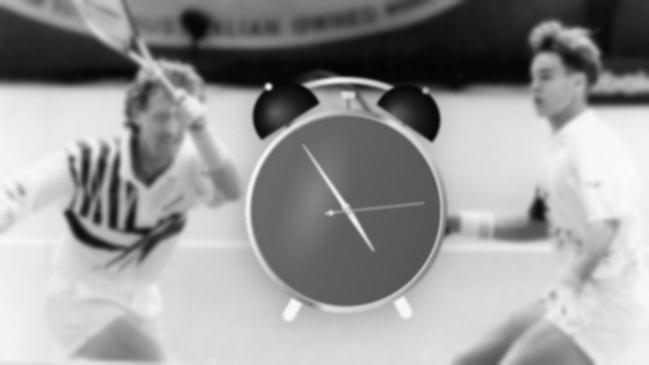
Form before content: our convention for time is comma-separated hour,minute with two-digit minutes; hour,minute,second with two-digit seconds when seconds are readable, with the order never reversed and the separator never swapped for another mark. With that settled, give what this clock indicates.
4,54,14
